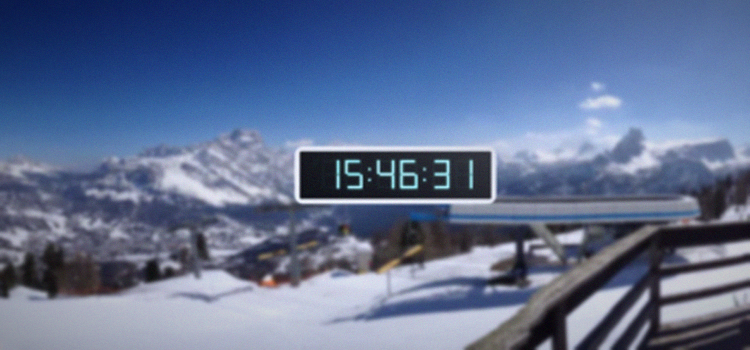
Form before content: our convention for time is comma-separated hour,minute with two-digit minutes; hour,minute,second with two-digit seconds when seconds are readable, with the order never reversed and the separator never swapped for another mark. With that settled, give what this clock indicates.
15,46,31
